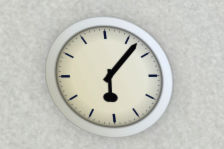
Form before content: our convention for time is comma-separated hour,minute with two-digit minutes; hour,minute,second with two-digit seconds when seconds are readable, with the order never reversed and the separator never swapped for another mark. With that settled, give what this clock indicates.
6,07
